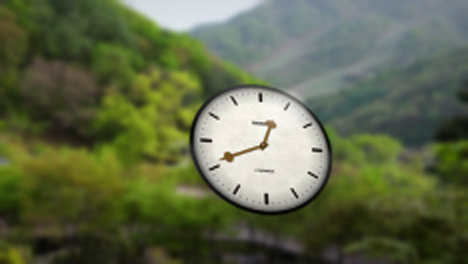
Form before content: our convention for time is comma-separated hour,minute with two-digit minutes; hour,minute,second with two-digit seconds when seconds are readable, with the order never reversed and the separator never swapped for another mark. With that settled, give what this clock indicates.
12,41
